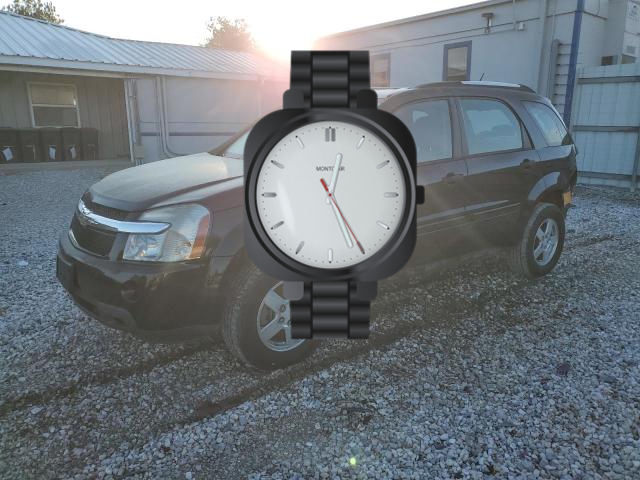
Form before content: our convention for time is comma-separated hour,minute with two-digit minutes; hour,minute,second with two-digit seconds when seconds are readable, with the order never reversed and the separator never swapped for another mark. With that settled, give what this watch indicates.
12,26,25
